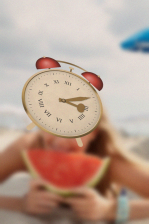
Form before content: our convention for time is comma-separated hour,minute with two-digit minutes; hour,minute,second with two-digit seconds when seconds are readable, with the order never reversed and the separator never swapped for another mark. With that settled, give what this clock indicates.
3,10
